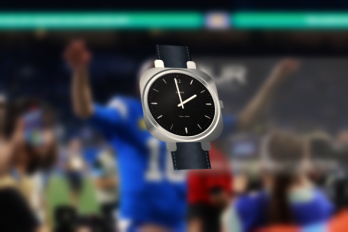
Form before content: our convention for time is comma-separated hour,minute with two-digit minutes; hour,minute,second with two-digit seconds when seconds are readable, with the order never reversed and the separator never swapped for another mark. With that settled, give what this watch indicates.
1,59
